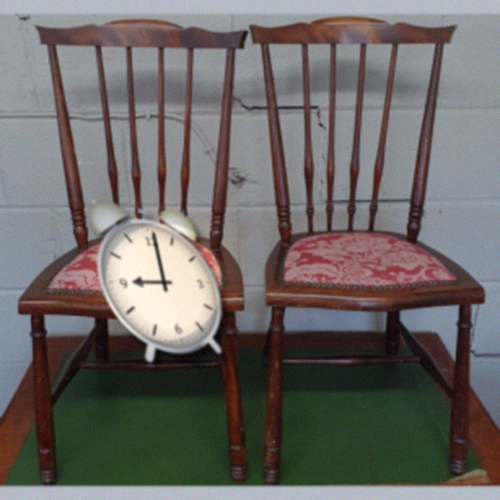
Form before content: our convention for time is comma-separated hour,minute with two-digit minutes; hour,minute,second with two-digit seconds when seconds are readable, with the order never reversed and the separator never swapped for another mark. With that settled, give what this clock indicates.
9,01
